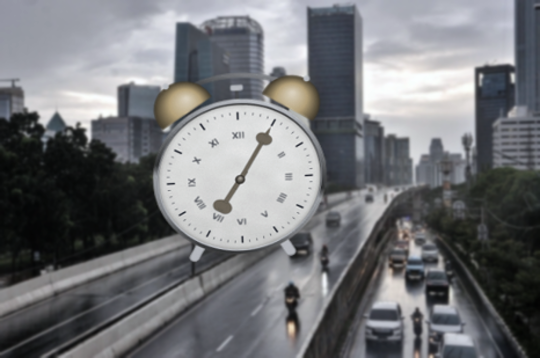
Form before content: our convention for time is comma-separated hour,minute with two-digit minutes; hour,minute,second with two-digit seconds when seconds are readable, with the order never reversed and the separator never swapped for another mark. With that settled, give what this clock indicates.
7,05
